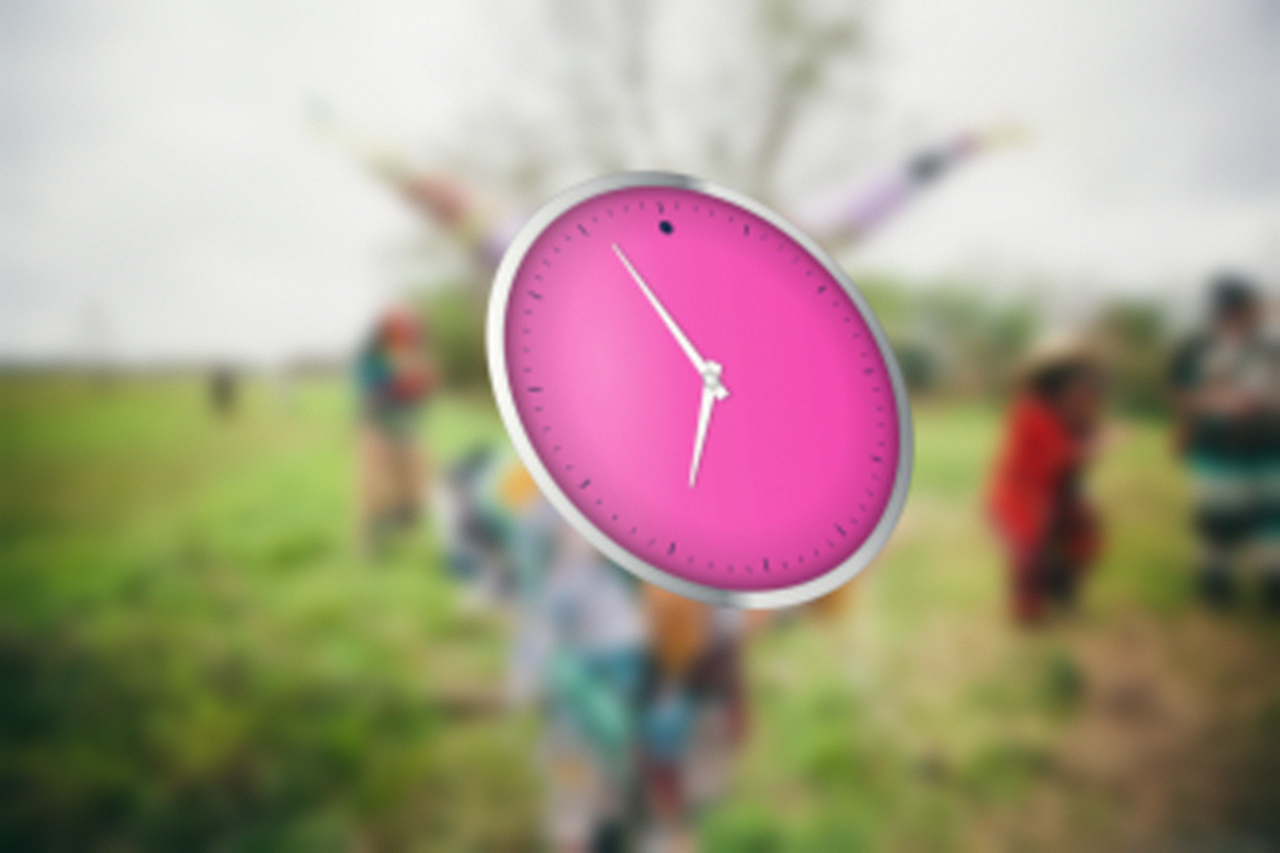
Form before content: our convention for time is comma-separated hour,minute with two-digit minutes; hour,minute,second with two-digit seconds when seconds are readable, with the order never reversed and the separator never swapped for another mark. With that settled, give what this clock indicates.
6,56
